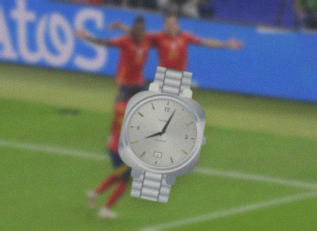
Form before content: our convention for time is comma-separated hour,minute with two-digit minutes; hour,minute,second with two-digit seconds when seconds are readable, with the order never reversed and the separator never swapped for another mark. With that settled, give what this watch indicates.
8,03
